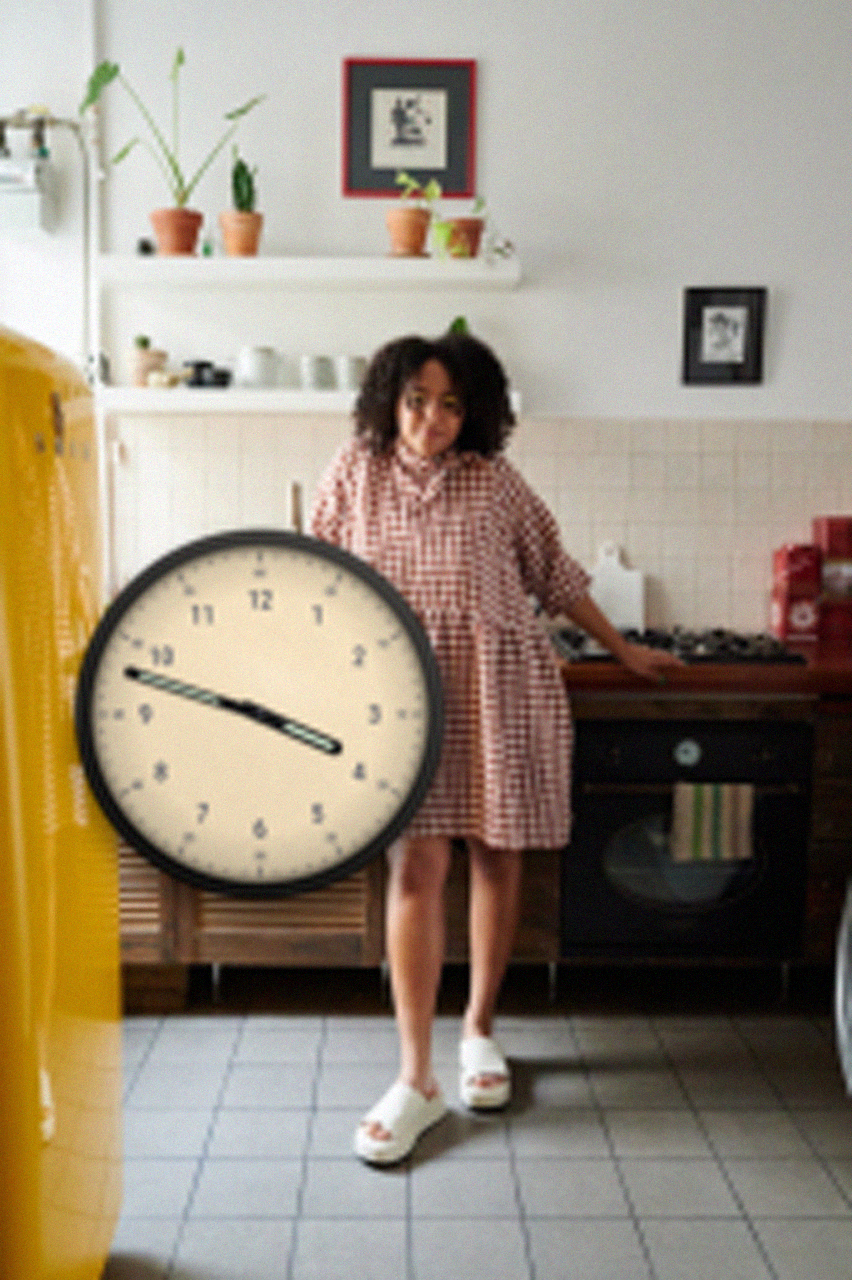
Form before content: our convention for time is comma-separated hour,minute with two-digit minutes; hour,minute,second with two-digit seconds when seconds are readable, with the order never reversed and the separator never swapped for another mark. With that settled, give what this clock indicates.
3,48
